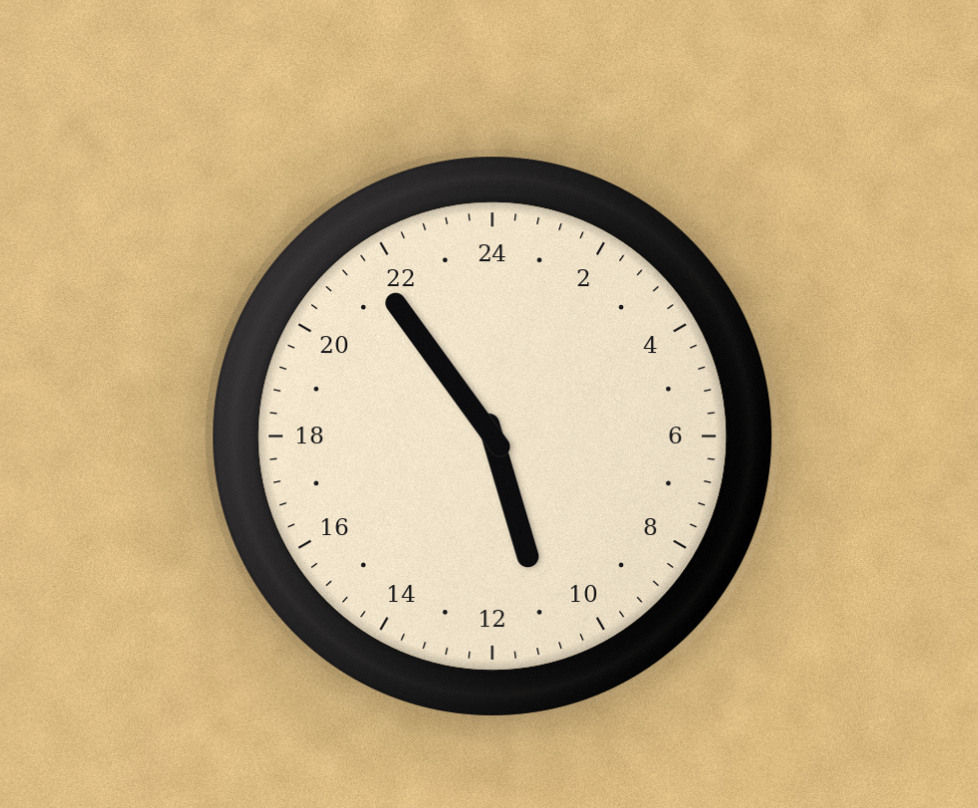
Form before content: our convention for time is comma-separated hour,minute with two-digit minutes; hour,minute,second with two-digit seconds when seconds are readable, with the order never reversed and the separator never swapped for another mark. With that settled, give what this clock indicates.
10,54
